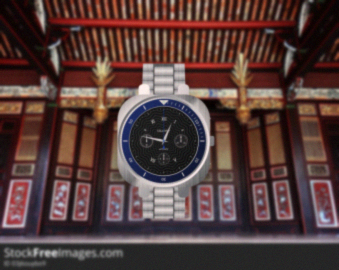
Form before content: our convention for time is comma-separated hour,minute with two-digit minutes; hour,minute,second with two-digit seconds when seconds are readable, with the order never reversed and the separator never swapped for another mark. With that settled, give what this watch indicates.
12,47
